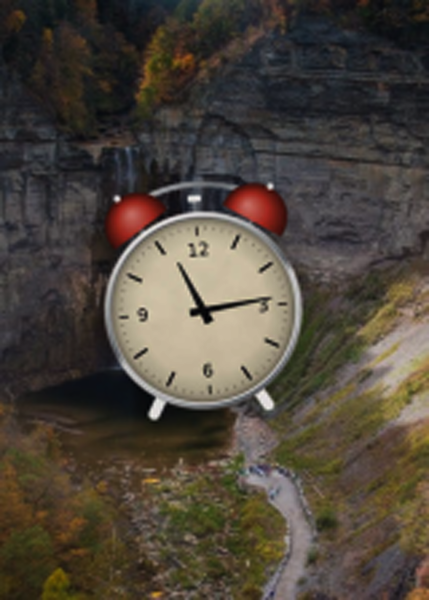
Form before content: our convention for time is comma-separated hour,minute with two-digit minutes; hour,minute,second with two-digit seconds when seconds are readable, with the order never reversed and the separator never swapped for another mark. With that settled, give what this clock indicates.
11,14
